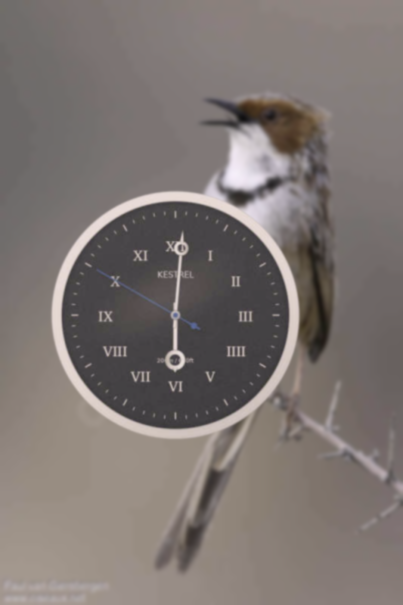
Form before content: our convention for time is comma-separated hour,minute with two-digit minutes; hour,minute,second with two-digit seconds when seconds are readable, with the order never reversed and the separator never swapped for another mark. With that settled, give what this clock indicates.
6,00,50
